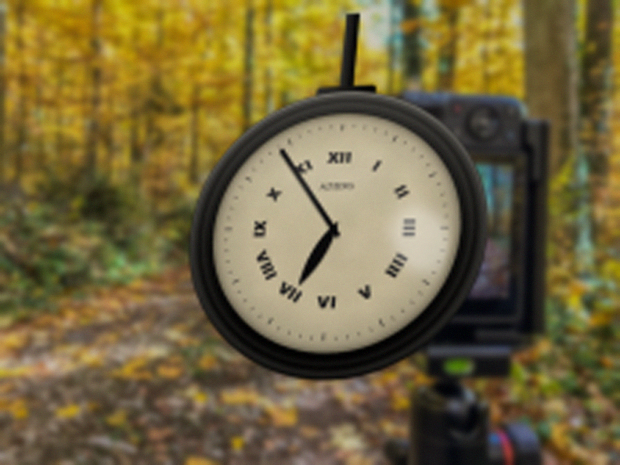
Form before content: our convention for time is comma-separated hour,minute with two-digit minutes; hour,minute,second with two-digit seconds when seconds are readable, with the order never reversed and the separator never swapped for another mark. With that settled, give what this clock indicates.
6,54
